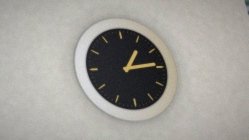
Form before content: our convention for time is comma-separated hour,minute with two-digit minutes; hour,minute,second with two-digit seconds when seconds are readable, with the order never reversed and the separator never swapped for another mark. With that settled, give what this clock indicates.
1,14
